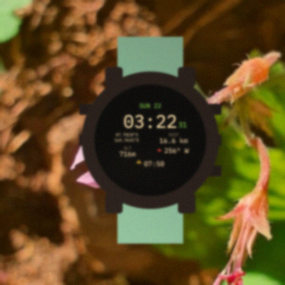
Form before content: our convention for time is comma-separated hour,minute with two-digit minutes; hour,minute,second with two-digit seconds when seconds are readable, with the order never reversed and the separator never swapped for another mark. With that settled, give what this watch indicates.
3,22
